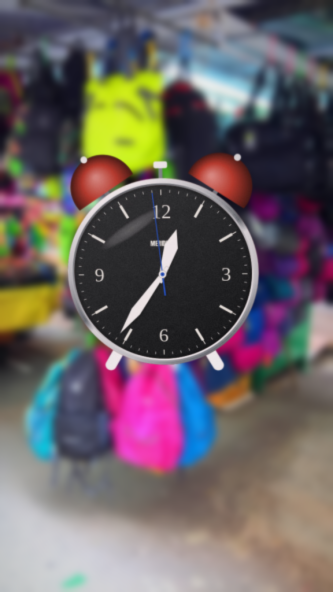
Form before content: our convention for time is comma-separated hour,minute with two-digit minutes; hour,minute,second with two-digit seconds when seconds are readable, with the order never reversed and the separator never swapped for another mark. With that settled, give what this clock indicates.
12,35,59
